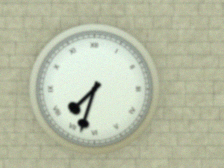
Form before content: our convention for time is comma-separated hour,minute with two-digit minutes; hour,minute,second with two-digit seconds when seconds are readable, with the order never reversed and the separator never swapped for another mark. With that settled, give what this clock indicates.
7,33
